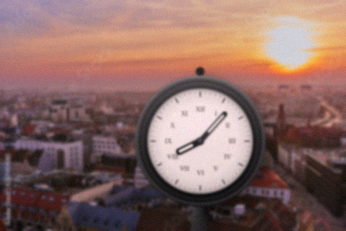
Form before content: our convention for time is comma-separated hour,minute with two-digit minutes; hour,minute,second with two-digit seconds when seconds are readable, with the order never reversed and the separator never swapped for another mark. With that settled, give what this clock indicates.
8,07
